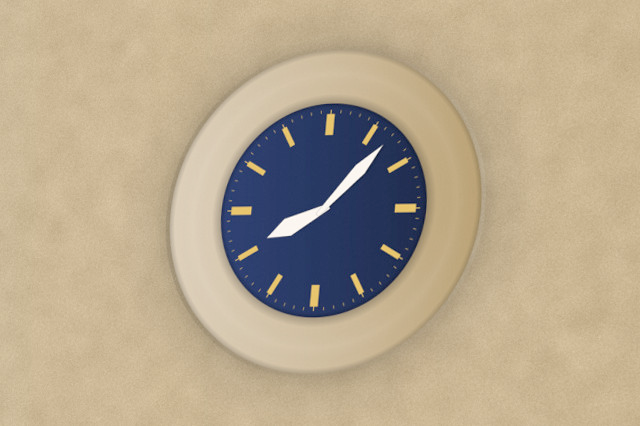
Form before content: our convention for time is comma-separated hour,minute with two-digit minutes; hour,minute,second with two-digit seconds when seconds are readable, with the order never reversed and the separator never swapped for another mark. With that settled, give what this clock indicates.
8,07
